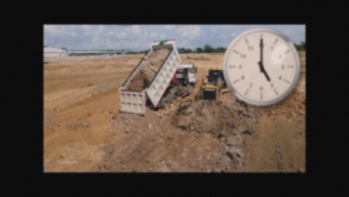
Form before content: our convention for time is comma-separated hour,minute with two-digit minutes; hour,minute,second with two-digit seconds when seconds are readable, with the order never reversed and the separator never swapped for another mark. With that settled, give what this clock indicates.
5,00
